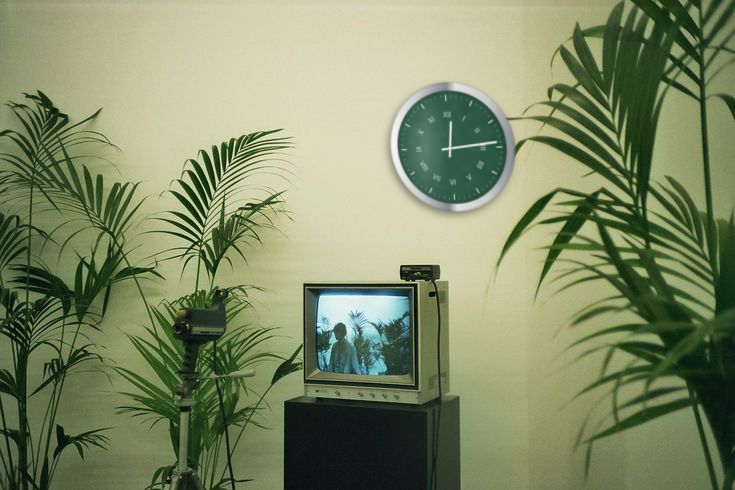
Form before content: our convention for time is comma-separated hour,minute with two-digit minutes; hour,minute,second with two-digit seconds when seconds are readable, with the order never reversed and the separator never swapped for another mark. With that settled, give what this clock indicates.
12,14
